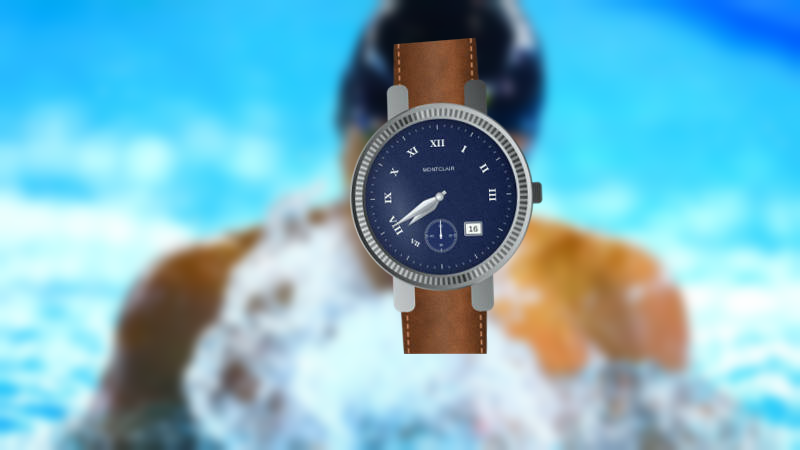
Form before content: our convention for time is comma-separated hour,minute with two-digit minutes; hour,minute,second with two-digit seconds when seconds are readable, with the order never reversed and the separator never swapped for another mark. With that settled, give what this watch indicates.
7,40
